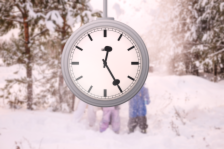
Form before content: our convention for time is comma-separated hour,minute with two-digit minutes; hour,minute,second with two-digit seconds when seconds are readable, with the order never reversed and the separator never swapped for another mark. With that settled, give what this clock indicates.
12,25
